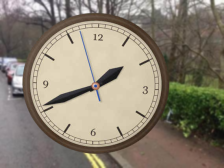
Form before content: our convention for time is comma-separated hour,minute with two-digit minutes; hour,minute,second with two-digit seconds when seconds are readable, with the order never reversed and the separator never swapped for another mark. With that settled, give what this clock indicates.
1,40,57
